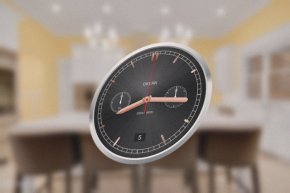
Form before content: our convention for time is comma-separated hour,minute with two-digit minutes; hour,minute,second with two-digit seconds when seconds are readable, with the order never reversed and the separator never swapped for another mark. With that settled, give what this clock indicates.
8,16
